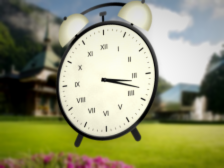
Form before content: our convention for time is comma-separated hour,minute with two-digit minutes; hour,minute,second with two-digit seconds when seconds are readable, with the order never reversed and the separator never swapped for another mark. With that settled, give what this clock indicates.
3,18
